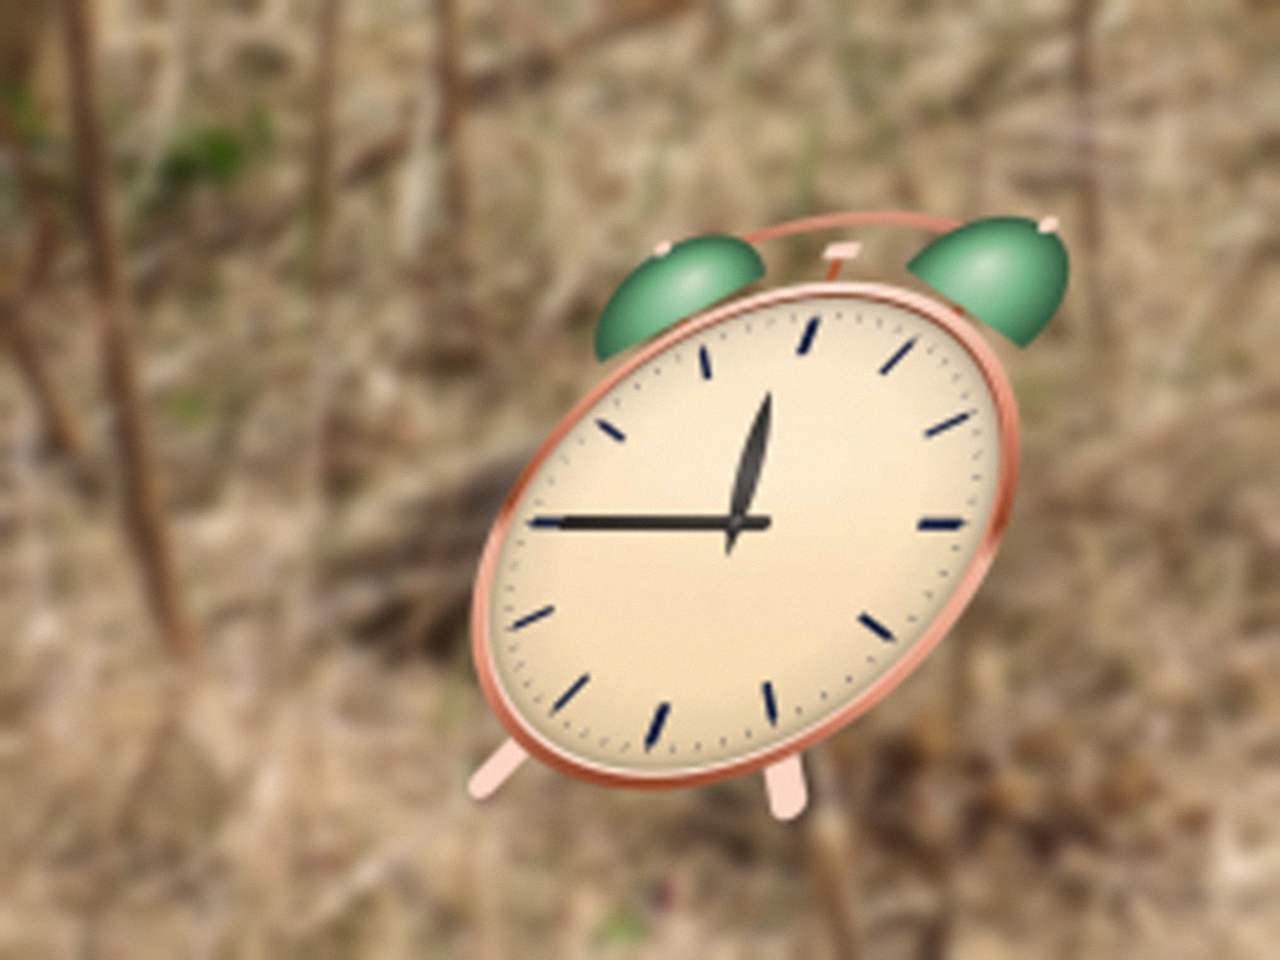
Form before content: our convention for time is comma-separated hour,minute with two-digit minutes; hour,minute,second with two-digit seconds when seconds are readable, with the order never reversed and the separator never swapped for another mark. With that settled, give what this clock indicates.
11,45
